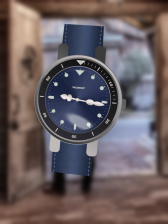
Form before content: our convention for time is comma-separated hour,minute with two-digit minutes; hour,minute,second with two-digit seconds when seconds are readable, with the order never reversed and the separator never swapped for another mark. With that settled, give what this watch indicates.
9,16
